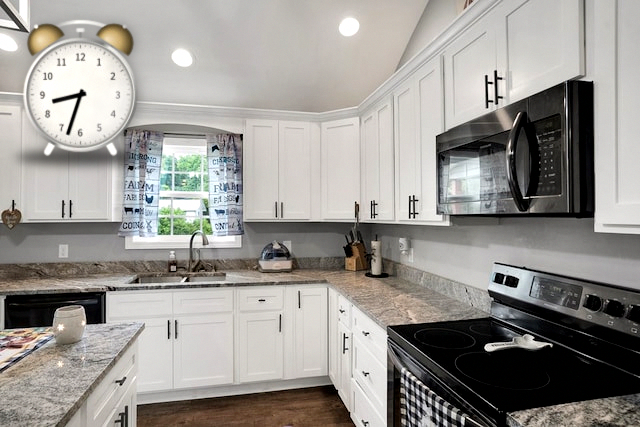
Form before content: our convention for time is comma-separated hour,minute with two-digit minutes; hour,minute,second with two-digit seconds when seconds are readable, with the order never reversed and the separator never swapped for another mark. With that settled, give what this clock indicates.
8,33
